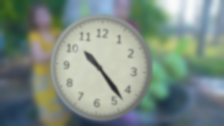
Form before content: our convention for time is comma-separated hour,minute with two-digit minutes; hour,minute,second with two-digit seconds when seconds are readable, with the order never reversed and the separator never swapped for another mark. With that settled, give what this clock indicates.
10,23
